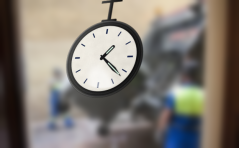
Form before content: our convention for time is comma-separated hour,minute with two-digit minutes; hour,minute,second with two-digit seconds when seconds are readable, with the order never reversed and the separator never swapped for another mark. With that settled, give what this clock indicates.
1,22
